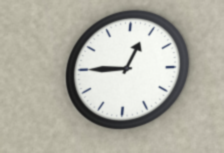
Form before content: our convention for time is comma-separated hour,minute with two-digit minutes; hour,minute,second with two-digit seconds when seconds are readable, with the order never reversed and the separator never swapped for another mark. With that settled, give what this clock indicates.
12,45
